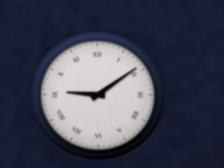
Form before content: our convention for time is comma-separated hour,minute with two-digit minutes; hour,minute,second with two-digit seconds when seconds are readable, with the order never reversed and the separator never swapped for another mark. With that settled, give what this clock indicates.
9,09
